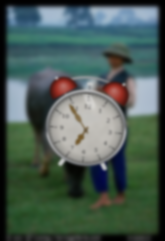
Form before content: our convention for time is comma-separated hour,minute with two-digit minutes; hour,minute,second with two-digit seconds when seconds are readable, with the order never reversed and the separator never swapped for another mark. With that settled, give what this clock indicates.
6,54
